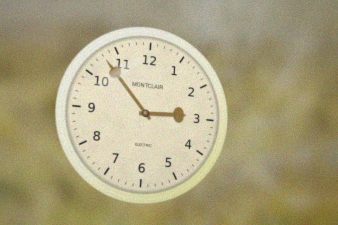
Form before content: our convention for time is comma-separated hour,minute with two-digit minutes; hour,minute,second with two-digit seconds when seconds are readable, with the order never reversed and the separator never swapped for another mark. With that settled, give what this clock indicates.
2,53
